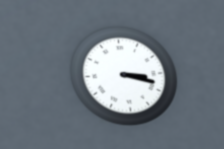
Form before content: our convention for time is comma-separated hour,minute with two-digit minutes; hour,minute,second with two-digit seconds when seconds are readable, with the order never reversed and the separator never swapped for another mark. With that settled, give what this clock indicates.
3,18
